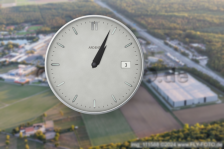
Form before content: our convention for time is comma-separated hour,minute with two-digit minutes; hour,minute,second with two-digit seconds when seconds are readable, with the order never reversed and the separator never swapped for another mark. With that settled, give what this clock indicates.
1,04
